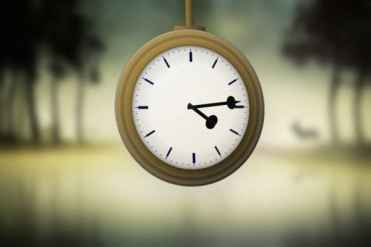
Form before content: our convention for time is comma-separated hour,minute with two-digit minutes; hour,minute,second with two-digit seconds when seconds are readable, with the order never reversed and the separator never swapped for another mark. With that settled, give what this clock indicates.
4,14
